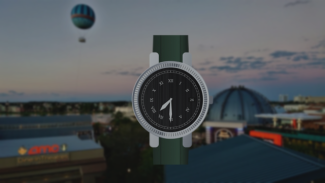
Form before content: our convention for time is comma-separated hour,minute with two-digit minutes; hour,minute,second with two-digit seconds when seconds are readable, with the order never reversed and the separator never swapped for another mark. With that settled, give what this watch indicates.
7,30
